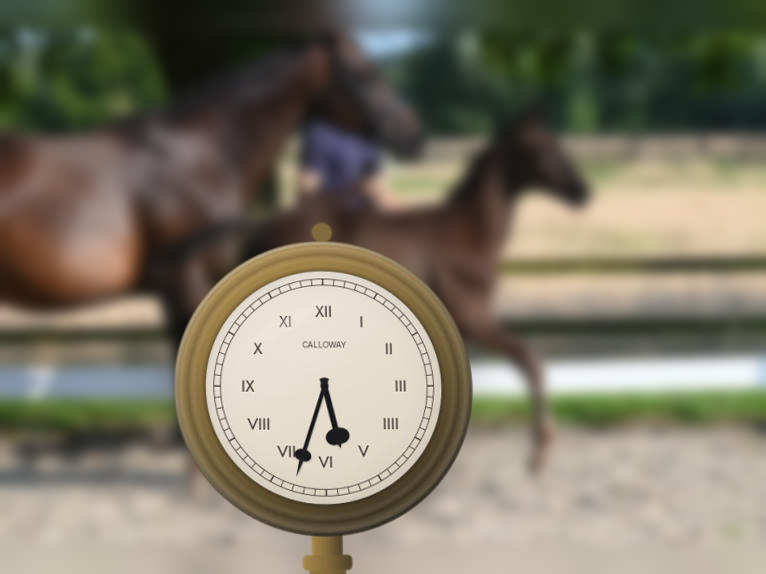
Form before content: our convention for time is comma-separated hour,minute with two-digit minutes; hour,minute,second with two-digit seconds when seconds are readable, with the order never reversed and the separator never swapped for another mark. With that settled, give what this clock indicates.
5,33
